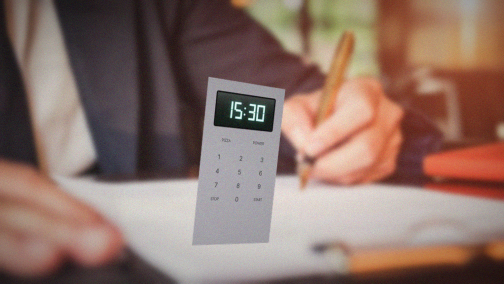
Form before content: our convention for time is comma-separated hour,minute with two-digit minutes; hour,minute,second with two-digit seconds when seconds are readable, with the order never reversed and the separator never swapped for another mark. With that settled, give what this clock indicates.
15,30
